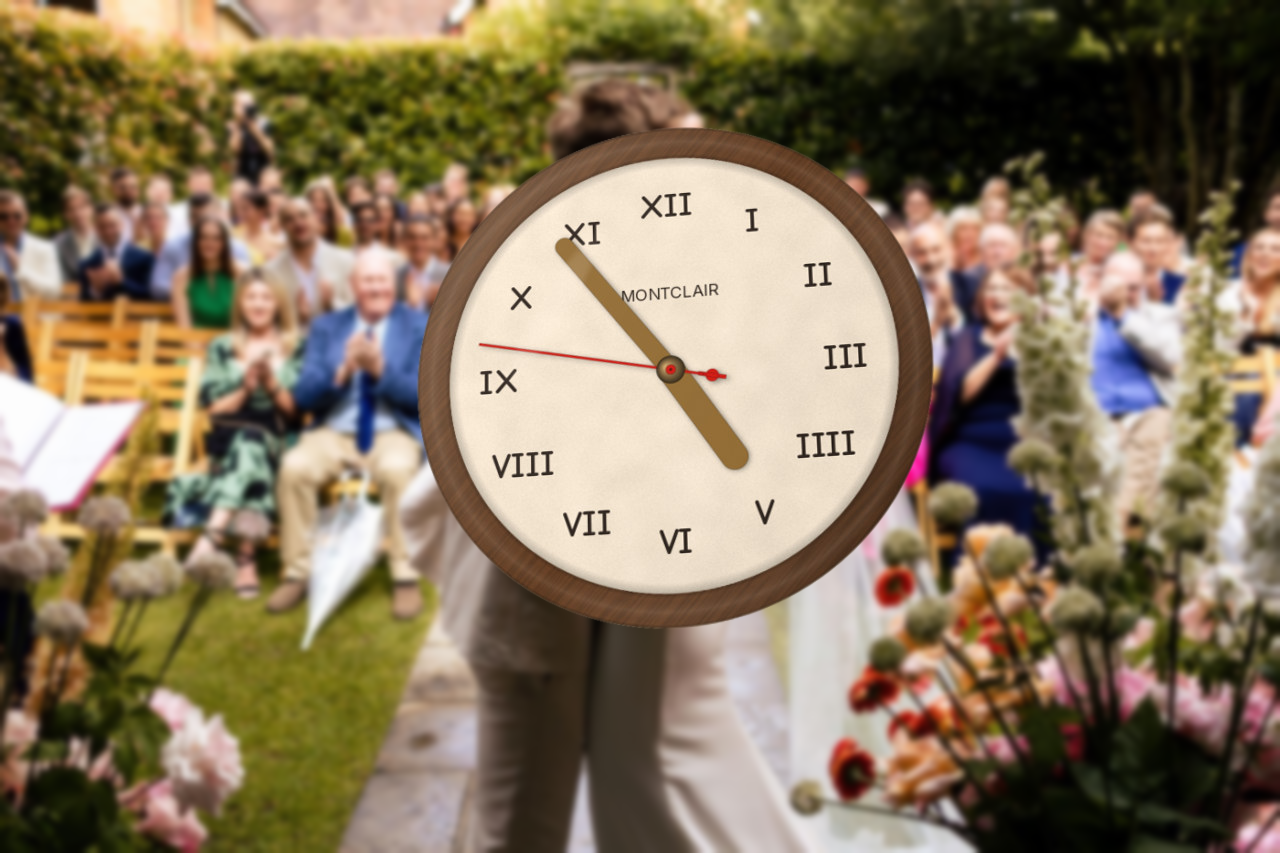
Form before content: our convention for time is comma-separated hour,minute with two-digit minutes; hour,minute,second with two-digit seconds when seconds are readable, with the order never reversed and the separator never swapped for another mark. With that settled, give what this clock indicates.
4,53,47
